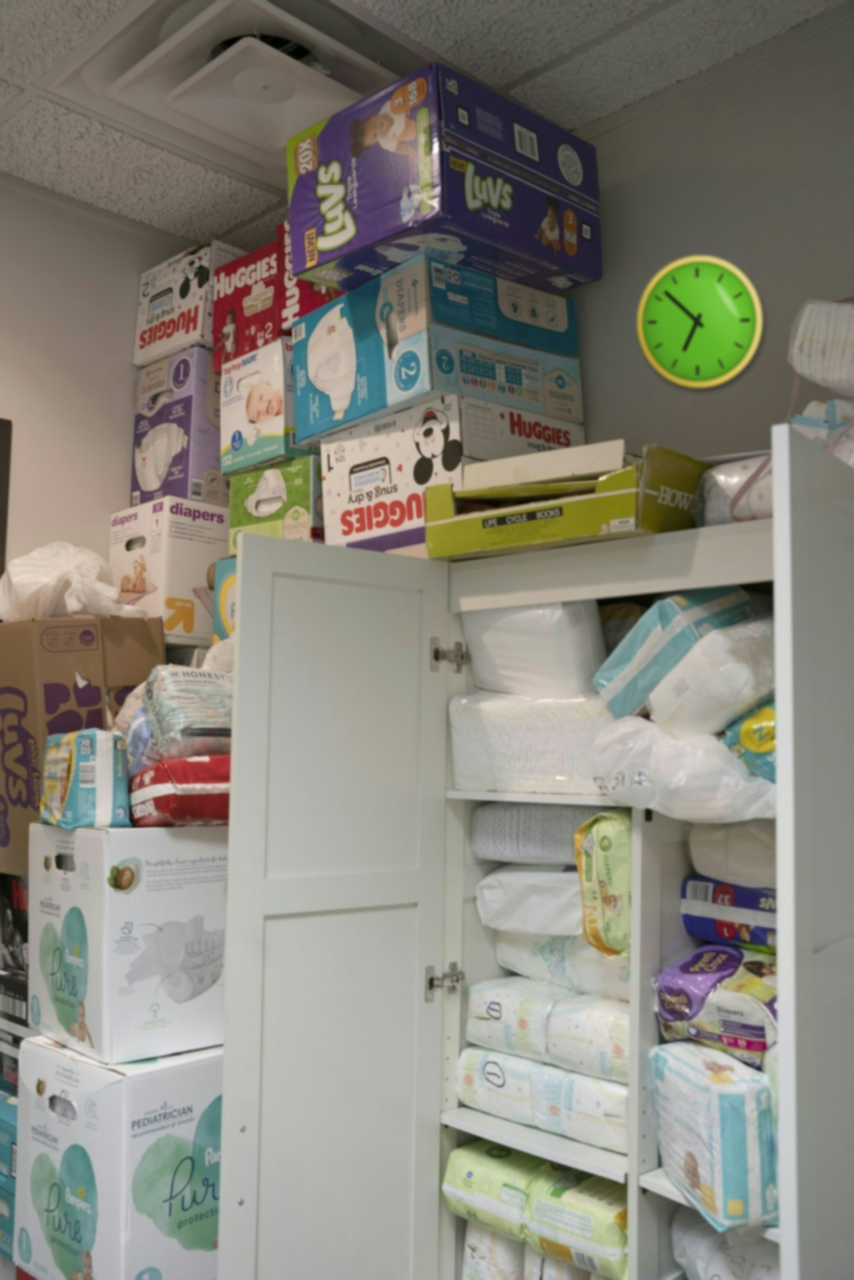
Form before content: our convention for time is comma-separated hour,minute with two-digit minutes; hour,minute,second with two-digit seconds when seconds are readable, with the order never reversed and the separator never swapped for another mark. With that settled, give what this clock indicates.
6,52
